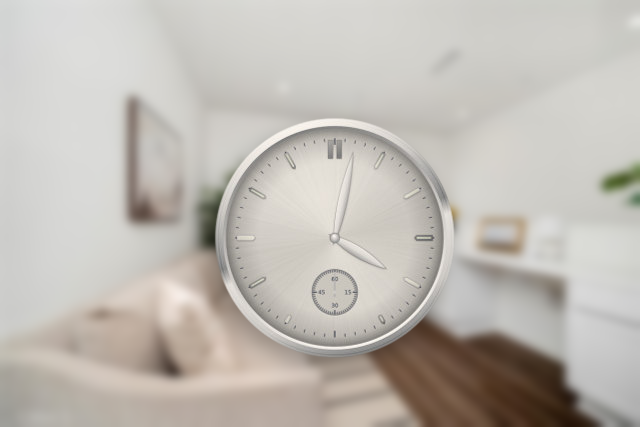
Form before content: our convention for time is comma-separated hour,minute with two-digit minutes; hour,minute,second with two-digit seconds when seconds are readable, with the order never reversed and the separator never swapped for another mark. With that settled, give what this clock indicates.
4,02
